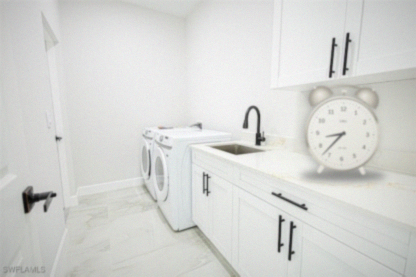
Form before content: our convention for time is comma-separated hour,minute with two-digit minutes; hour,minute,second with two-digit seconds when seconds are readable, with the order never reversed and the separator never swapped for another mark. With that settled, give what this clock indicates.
8,37
